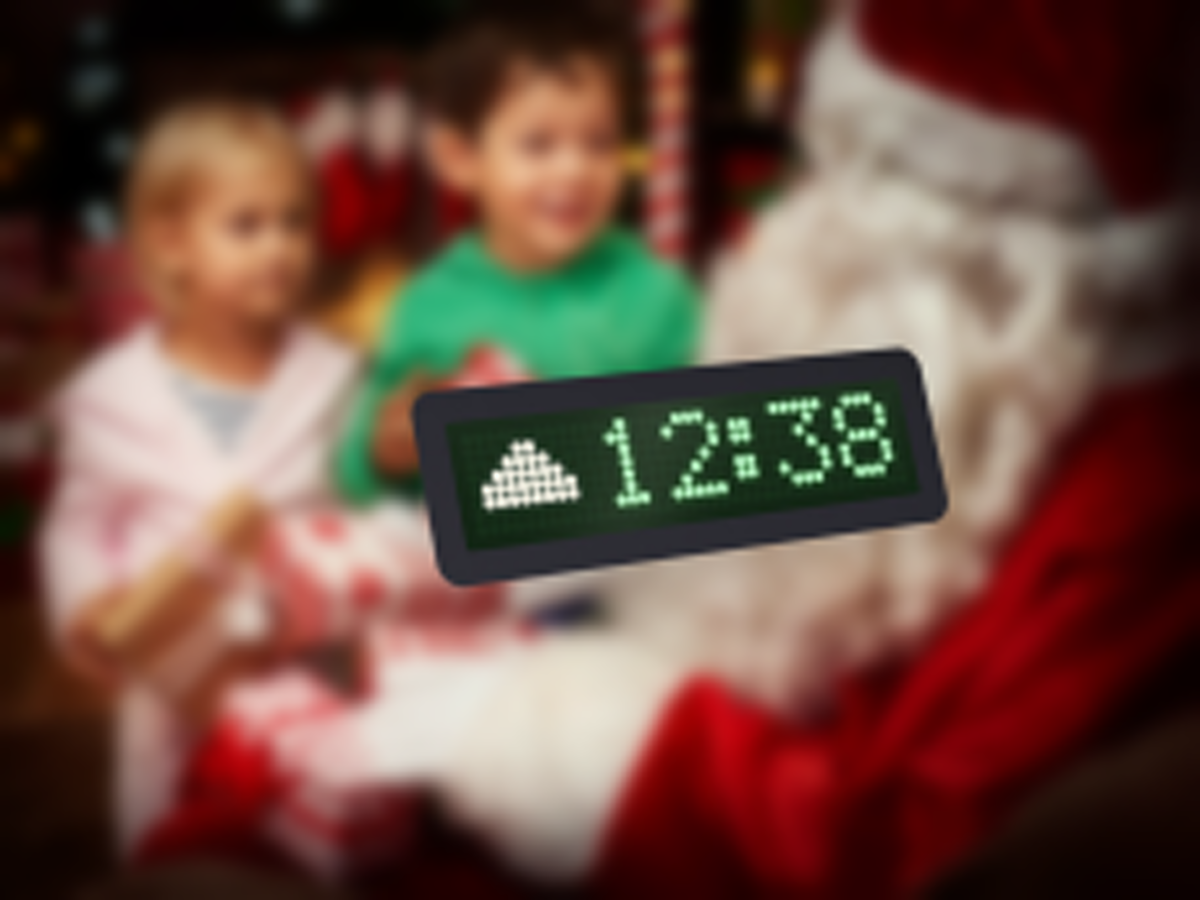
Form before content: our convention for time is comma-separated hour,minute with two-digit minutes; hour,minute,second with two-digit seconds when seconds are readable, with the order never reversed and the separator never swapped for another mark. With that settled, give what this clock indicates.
12,38
